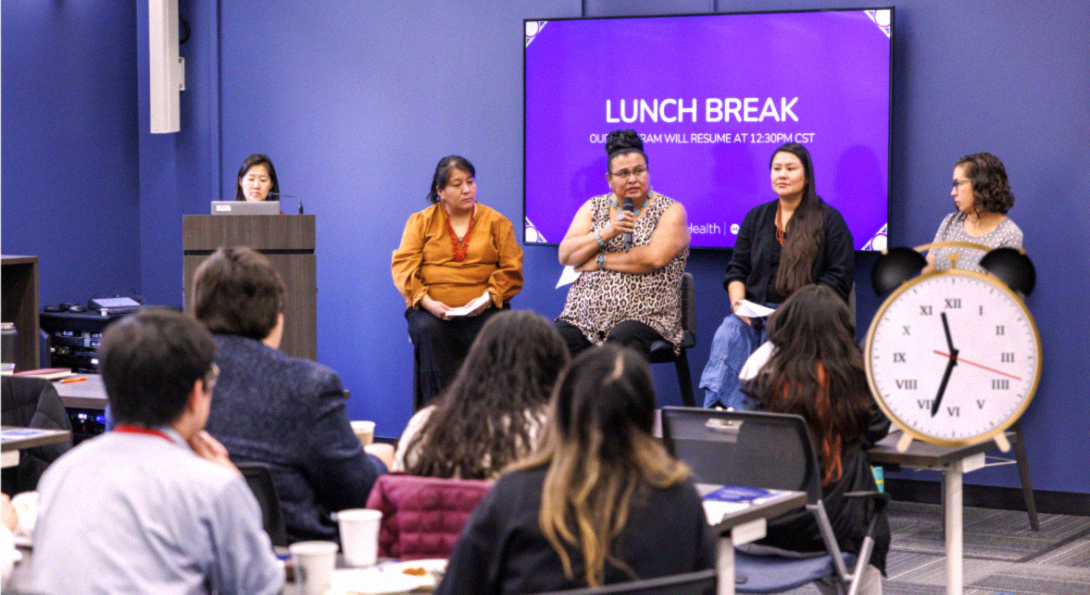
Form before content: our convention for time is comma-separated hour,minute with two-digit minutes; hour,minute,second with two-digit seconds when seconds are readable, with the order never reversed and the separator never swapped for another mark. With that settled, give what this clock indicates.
11,33,18
